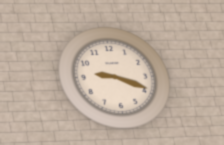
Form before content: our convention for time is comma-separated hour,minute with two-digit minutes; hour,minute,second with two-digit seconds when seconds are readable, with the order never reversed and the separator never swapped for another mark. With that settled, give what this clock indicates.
9,19
